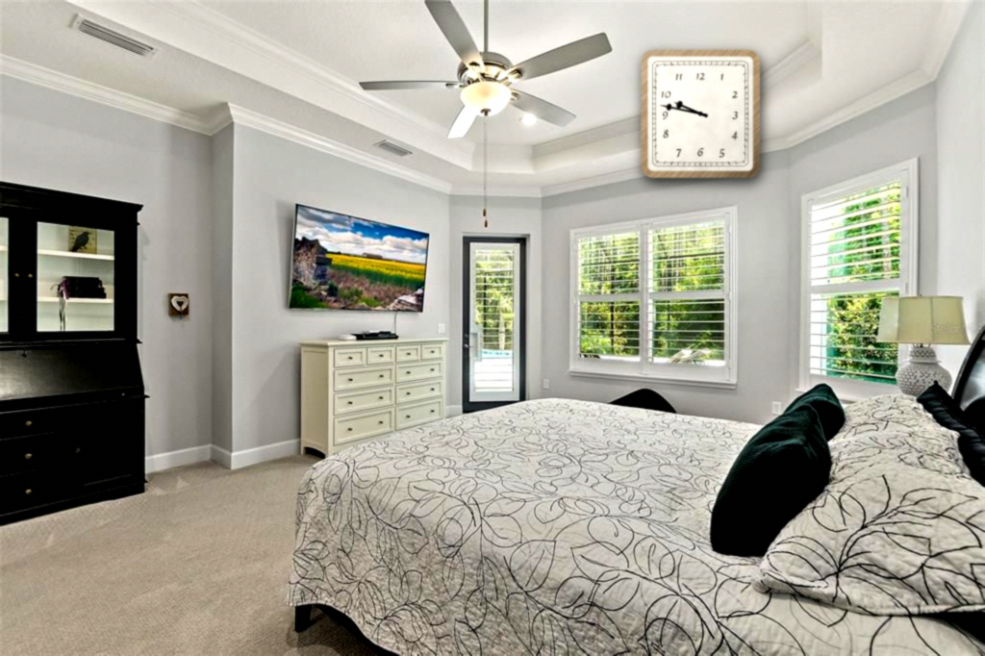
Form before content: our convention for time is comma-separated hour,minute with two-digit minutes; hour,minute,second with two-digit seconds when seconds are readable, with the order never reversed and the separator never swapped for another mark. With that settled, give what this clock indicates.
9,47
